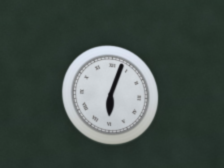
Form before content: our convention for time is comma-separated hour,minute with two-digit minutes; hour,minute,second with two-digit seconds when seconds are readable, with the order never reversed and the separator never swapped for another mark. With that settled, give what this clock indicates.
6,03
